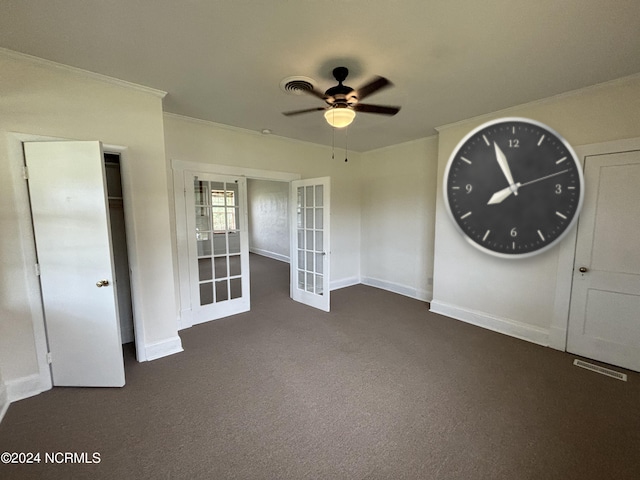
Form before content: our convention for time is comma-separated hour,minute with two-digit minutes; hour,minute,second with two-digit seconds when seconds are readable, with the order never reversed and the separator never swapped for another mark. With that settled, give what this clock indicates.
7,56,12
